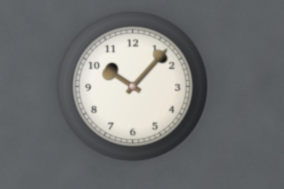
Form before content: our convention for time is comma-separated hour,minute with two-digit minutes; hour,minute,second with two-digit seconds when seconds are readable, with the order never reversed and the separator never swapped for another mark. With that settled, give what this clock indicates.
10,07
